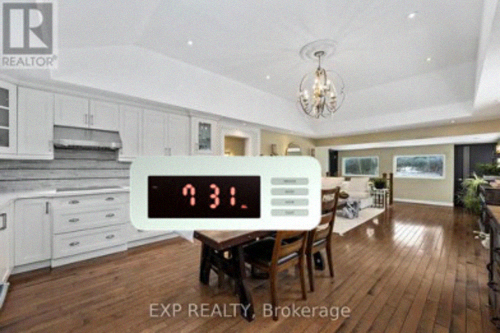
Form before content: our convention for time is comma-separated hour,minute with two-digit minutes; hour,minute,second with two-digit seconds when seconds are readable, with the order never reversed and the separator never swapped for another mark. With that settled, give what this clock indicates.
7,31
